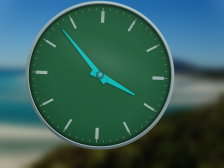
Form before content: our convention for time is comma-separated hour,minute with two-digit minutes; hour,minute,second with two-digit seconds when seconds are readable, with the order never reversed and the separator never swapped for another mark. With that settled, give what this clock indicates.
3,53
